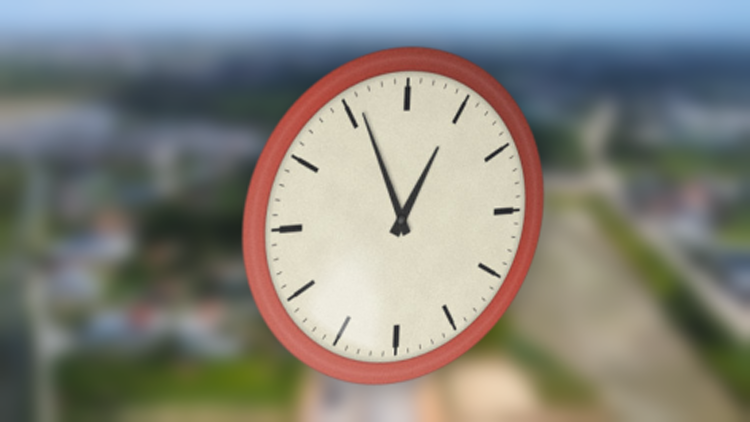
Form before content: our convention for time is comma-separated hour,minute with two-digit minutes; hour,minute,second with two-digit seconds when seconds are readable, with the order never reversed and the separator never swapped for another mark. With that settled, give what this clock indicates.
12,56
